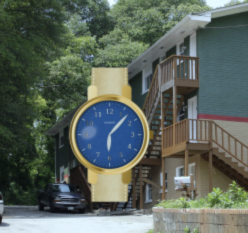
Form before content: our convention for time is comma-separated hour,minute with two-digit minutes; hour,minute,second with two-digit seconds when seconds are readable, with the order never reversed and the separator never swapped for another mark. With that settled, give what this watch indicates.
6,07
